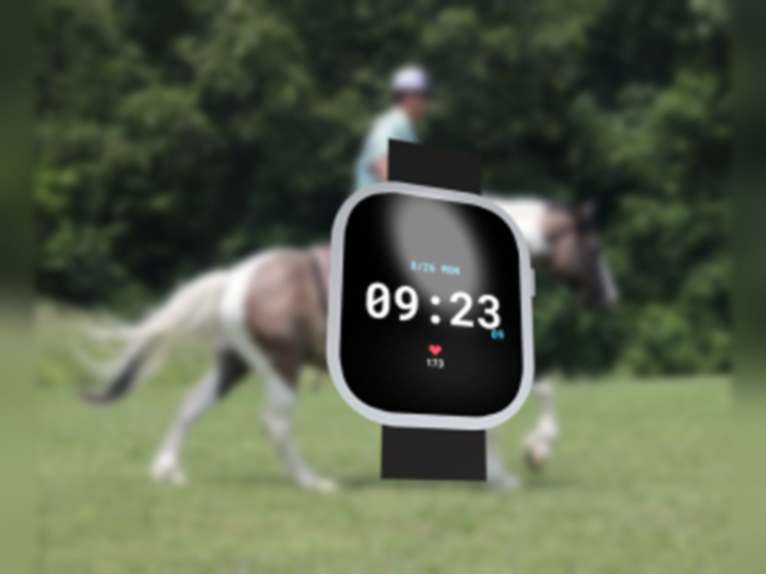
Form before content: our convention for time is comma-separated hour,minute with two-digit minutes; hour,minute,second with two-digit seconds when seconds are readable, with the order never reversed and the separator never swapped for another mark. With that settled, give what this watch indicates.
9,23
